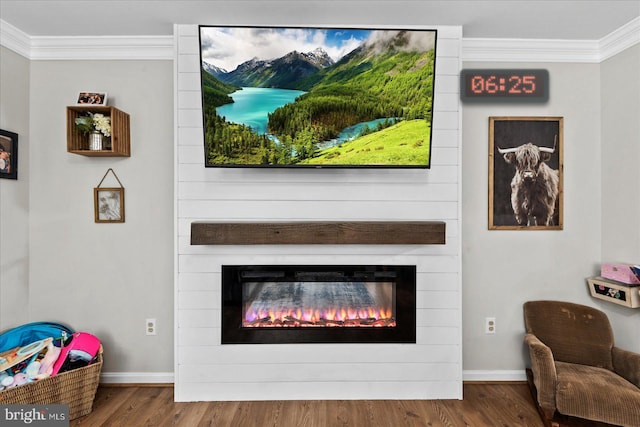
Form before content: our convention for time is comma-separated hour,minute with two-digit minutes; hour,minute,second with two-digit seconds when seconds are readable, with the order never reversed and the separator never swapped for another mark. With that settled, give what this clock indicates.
6,25
